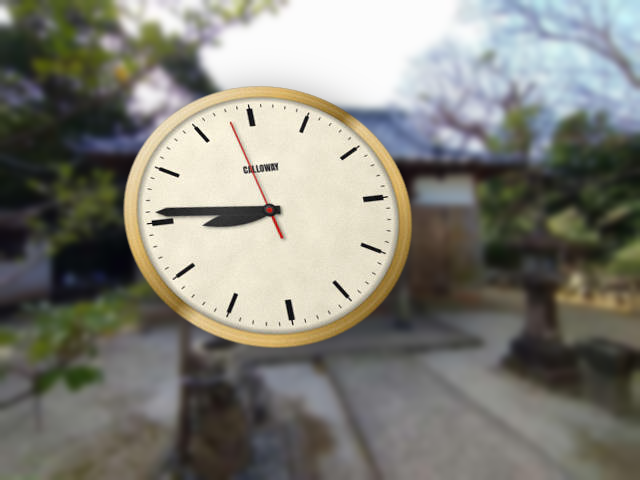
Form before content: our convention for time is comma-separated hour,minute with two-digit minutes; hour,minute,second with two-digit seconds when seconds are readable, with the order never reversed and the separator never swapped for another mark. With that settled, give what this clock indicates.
8,45,58
